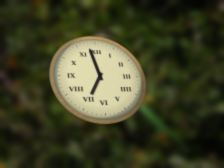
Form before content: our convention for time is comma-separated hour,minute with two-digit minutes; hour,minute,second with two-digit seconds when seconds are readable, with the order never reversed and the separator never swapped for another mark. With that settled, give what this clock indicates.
6,58
